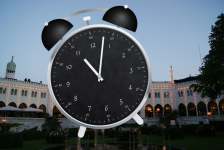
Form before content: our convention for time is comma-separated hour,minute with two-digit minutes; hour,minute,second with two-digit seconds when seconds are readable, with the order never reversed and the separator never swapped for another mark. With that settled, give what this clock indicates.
11,03
